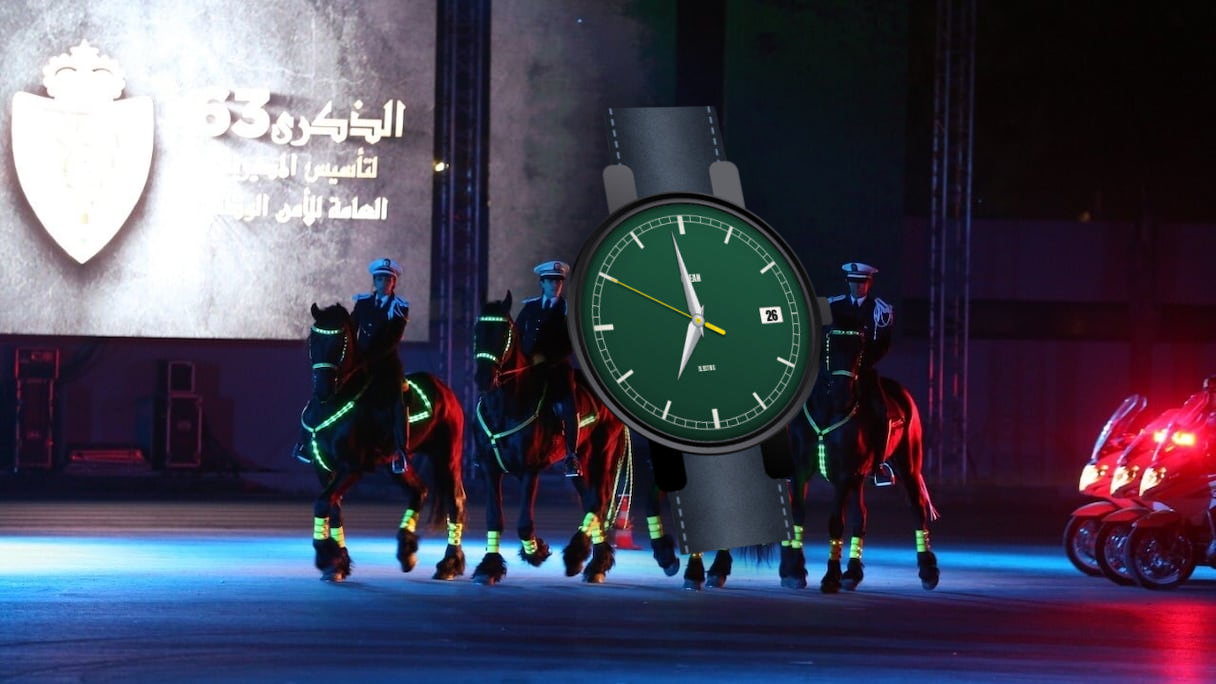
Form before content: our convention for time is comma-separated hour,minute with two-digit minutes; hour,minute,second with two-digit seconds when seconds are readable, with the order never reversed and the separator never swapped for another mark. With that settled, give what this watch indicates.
6,58,50
